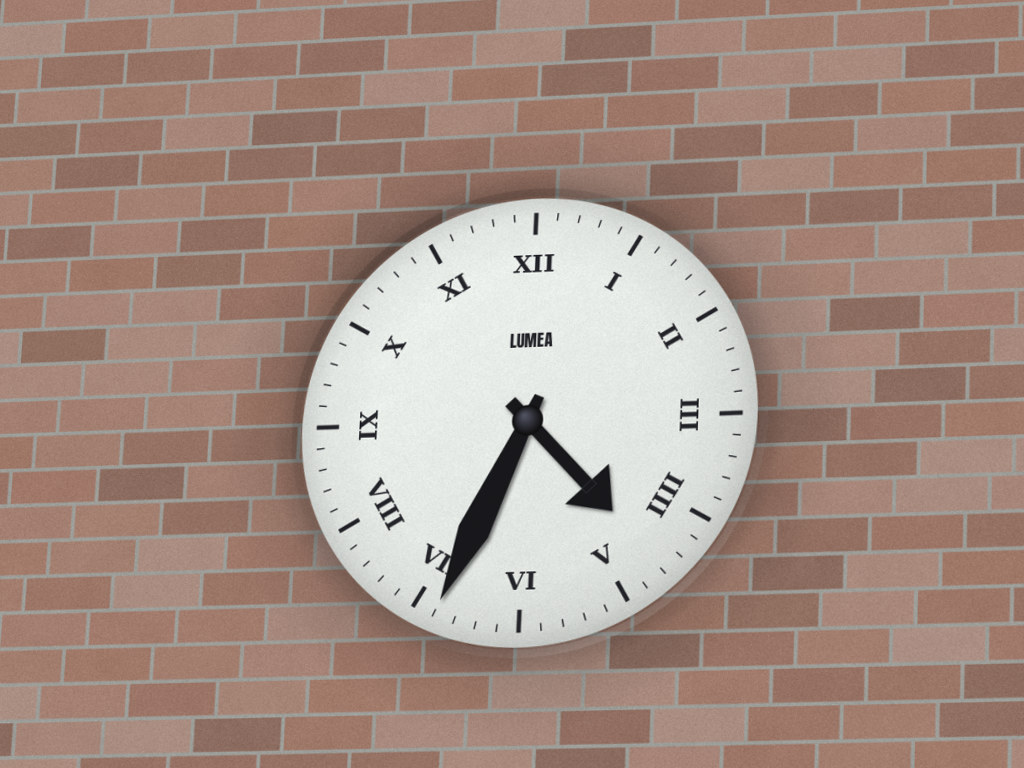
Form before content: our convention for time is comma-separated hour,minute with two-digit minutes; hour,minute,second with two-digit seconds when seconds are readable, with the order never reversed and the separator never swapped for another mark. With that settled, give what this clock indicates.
4,34
